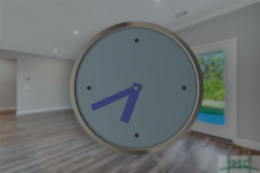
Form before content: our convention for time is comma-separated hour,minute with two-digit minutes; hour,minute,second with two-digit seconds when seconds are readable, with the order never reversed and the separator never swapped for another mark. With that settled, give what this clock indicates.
6,41
